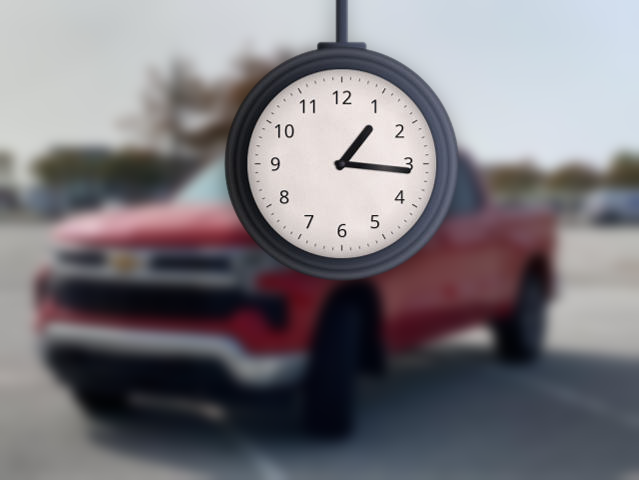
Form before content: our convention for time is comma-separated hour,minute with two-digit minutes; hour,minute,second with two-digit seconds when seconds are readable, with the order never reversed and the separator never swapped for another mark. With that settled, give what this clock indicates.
1,16
